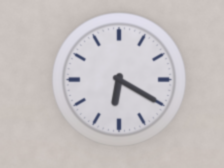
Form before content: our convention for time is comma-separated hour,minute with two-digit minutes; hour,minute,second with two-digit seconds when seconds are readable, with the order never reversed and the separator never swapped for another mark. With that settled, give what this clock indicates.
6,20
